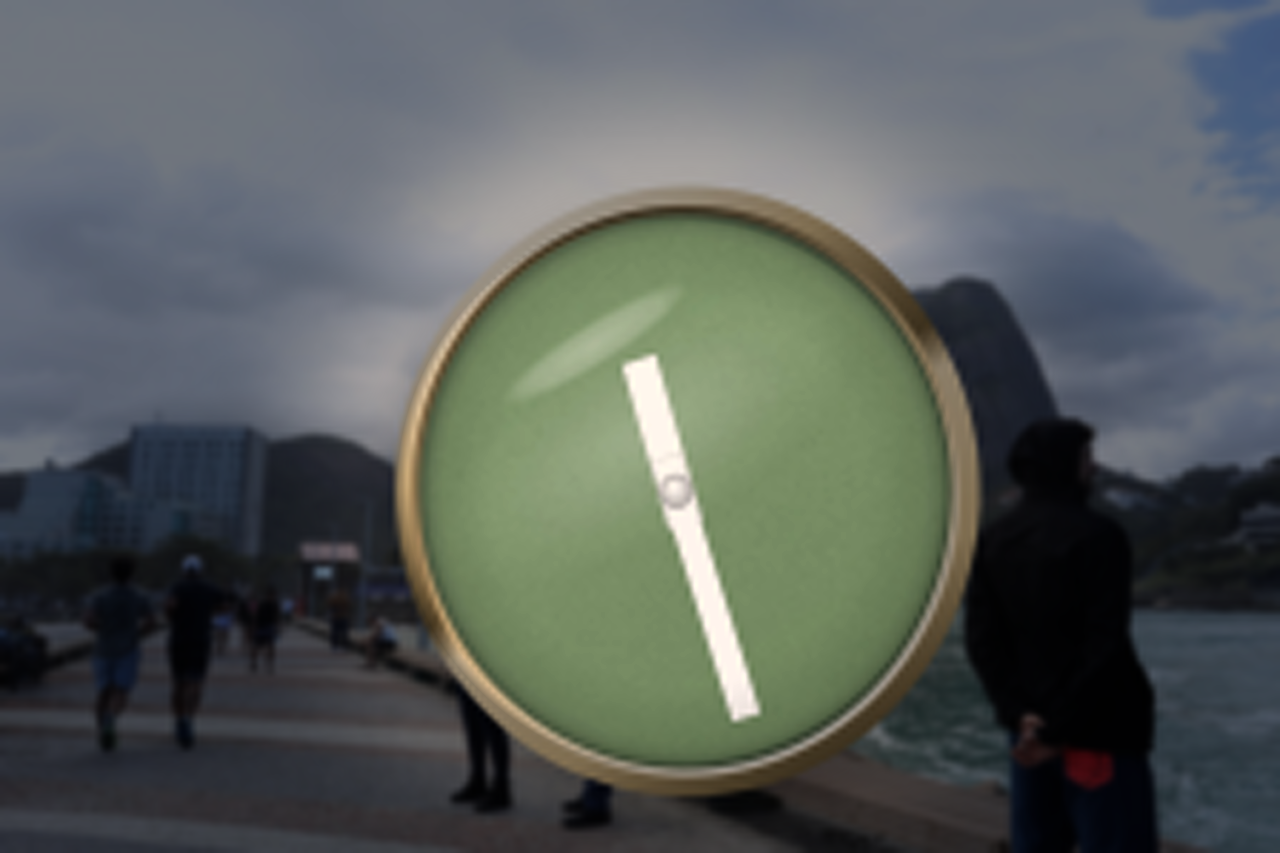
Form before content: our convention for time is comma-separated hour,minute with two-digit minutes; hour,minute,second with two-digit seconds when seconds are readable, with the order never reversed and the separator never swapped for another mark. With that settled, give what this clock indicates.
11,27
